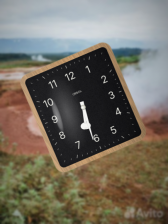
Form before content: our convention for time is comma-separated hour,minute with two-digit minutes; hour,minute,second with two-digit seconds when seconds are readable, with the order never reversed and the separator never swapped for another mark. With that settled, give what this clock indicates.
6,31
